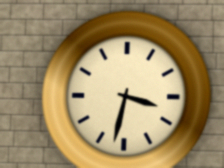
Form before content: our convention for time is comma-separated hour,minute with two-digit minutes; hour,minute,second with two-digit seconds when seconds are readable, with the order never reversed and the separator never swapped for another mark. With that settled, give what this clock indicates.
3,32
